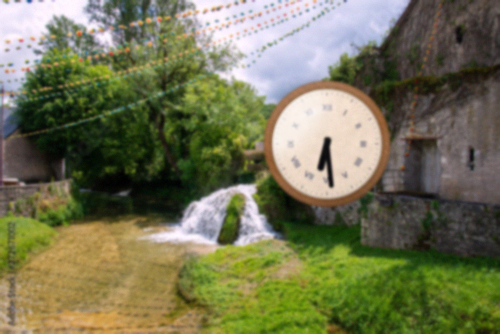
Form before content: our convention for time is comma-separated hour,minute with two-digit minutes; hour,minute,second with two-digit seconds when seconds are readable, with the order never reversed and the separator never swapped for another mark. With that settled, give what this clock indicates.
6,29
